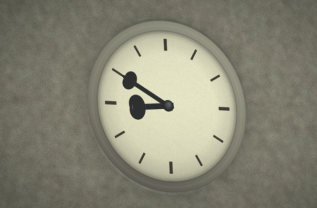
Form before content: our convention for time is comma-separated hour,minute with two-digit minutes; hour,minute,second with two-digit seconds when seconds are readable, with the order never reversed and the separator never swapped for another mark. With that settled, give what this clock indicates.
8,50
